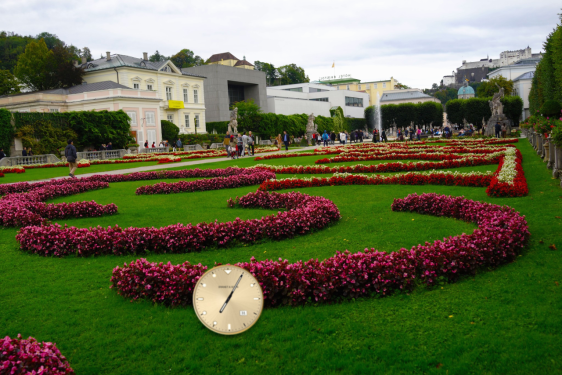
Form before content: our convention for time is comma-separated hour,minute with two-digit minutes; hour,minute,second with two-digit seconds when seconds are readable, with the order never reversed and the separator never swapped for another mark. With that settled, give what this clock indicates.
7,05
